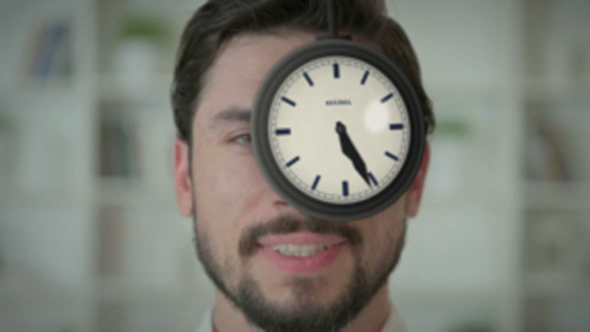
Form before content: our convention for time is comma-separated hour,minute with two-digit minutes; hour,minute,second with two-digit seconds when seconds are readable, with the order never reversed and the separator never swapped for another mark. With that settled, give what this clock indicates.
5,26
